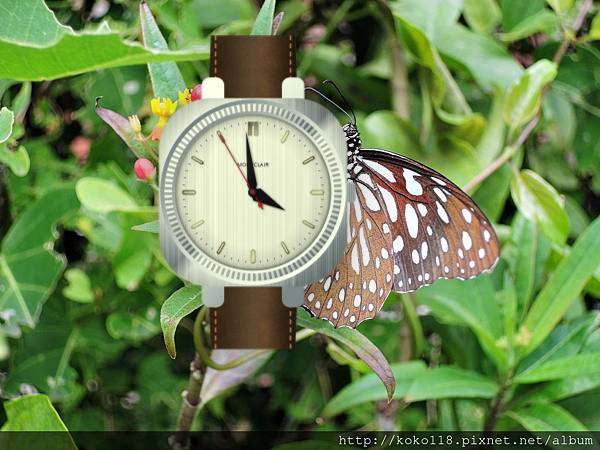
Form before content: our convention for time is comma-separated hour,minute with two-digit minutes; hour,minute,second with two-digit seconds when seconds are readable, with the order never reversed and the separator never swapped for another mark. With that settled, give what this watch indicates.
3,58,55
